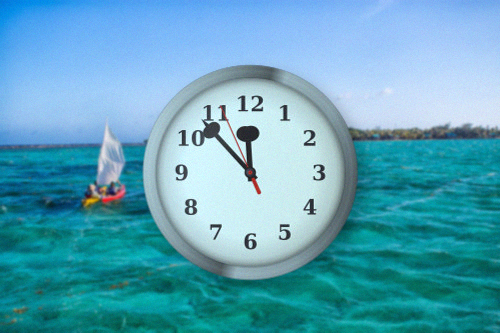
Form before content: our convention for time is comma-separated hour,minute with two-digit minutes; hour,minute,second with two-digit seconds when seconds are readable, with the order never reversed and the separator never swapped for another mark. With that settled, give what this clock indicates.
11,52,56
